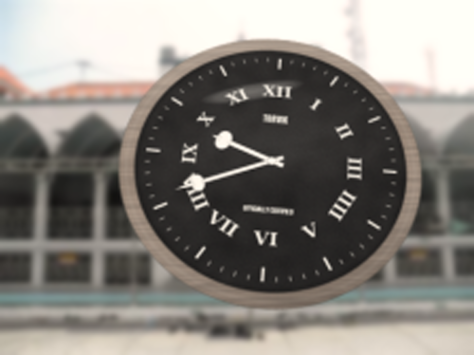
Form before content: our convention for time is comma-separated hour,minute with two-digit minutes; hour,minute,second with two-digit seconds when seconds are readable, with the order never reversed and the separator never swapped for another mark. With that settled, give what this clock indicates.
9,41
